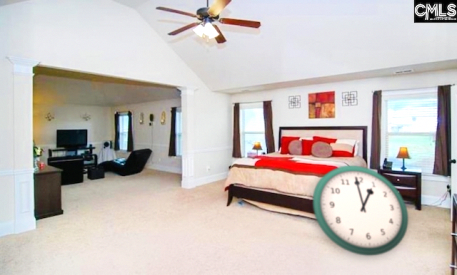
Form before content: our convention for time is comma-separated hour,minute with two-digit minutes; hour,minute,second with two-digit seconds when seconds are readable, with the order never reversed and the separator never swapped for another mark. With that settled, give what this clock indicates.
12,59
